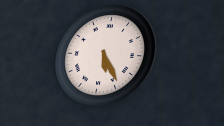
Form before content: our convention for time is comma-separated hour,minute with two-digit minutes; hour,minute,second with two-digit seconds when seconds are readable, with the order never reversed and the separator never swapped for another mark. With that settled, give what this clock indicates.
5,24
